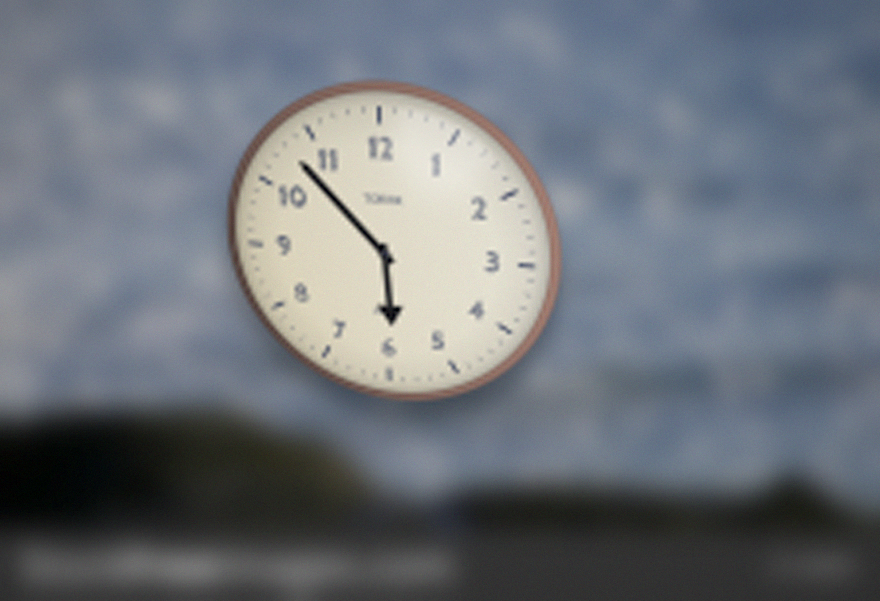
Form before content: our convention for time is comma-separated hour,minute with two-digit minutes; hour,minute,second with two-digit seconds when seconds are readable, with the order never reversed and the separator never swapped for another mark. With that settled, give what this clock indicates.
5,53
